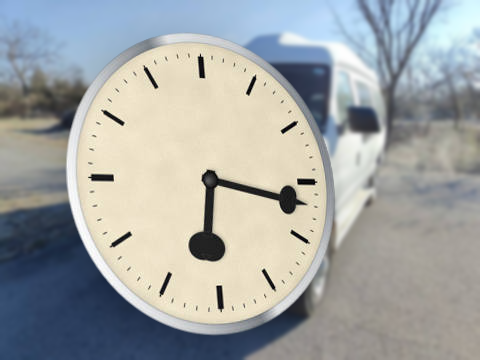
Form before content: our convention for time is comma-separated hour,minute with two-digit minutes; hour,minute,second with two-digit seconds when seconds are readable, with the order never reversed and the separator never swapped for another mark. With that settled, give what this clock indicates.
6,17
